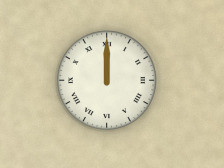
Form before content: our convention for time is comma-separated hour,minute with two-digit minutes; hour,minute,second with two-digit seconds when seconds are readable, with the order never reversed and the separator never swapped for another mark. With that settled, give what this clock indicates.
12,00
